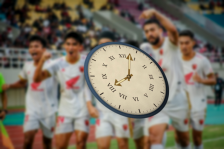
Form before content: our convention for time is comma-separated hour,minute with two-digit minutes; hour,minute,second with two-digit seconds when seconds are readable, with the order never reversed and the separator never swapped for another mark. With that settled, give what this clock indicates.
8,03
